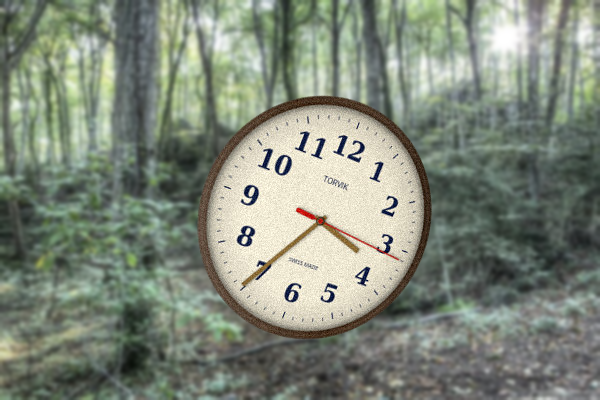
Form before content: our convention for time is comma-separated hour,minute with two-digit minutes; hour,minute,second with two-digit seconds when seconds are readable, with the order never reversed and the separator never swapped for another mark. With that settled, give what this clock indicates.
3,35,16
